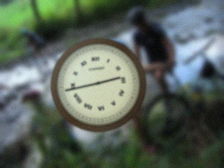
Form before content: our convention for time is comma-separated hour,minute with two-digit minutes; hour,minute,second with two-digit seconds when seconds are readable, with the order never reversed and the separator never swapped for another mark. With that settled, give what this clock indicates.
2,44
